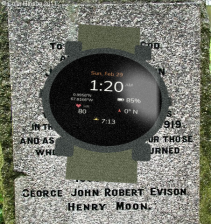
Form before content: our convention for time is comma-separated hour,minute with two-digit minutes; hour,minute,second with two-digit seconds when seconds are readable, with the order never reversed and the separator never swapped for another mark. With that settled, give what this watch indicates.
1,20
